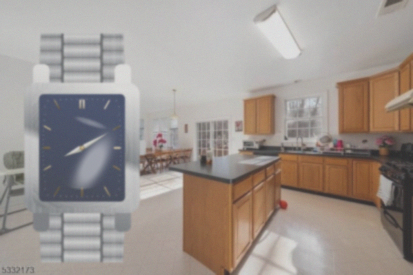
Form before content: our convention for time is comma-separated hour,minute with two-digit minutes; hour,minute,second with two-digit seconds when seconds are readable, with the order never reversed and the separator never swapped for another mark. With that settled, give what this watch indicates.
8,10
